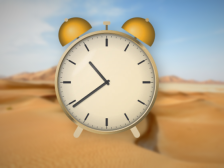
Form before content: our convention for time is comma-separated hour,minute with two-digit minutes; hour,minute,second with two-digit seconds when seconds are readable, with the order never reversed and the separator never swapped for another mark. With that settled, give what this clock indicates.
10,39
